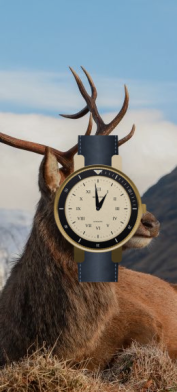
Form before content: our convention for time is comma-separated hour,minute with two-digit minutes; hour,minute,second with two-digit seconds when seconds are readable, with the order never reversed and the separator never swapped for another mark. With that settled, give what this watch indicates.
12,59
